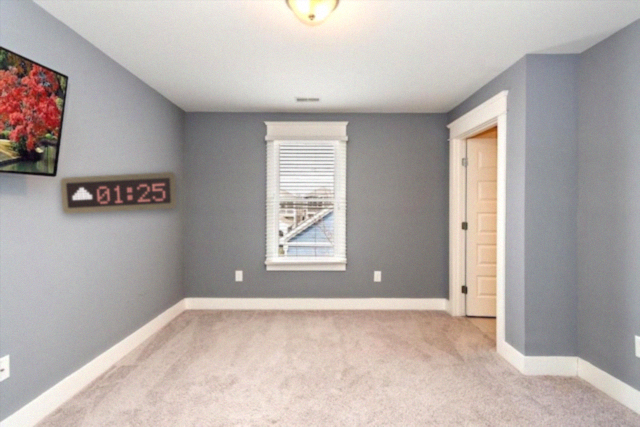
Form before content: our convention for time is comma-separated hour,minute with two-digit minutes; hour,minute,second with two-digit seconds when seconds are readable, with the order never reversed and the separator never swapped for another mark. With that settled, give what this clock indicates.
1,25
